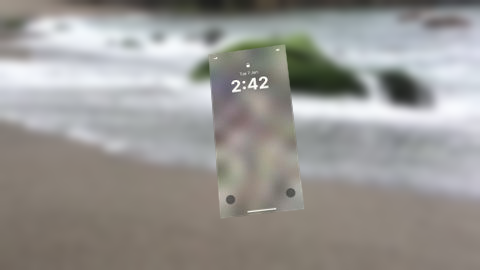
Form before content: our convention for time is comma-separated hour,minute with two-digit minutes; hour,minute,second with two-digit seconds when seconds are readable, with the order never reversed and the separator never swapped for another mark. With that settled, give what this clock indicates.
2,42
